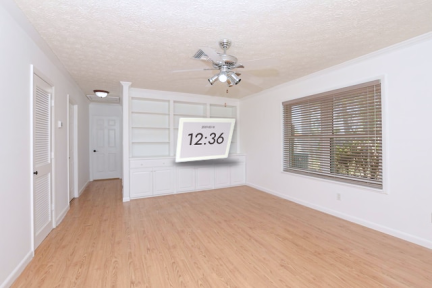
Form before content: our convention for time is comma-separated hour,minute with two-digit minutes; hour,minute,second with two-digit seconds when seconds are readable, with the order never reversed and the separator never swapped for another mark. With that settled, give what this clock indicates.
12,36
